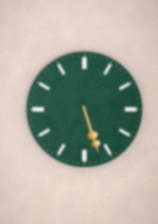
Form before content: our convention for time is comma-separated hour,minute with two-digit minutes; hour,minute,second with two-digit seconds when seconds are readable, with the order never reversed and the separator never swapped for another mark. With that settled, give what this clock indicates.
5,27
